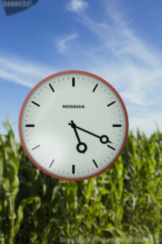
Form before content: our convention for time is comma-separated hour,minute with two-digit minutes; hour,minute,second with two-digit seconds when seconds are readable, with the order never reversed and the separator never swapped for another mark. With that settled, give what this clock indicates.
5,19
